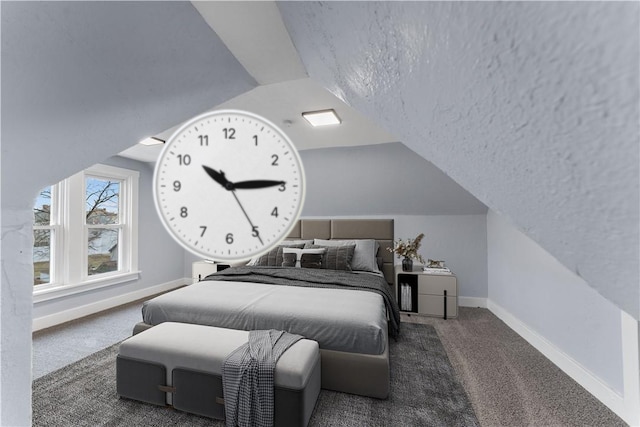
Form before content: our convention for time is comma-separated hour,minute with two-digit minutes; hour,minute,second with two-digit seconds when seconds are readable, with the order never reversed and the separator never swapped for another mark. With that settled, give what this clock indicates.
10,14,25
